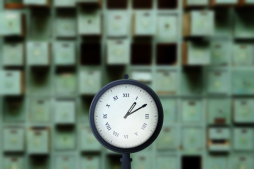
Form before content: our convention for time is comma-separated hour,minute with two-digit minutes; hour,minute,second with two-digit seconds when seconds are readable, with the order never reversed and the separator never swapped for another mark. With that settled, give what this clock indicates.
1,10
